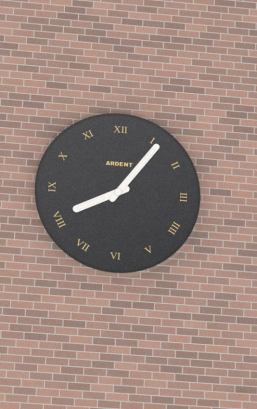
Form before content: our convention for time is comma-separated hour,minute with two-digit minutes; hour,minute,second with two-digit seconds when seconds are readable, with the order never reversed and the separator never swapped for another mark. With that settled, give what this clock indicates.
8,06
